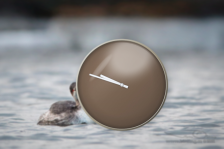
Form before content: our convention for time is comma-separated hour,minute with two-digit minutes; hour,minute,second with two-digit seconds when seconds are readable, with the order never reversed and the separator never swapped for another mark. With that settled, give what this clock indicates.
9,48
